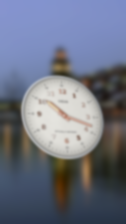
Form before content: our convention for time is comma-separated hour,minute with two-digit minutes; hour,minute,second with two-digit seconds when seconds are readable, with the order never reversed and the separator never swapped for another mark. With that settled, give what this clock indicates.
10,18
